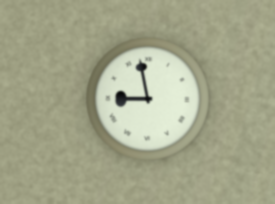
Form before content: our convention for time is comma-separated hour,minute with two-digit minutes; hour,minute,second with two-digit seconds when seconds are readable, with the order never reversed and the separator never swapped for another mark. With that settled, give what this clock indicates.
8,58
